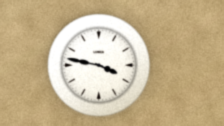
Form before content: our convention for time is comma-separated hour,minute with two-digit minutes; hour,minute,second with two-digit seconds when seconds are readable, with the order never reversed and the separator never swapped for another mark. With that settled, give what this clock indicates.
3,47
